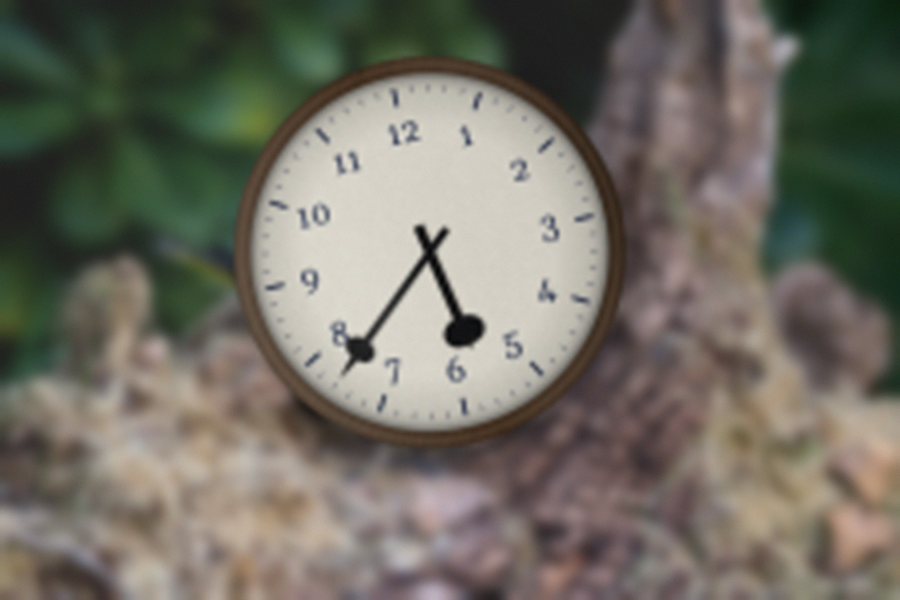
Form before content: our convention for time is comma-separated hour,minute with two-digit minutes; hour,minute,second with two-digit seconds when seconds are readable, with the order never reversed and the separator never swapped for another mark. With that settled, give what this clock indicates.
5,38
